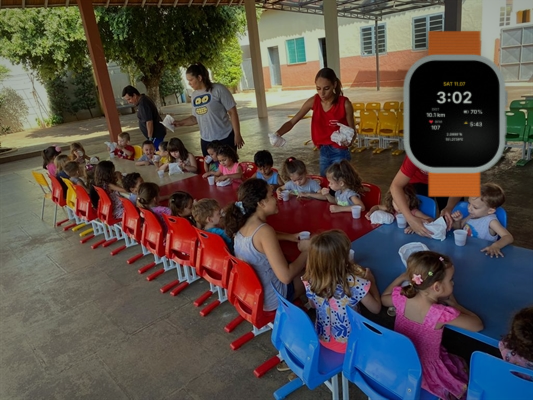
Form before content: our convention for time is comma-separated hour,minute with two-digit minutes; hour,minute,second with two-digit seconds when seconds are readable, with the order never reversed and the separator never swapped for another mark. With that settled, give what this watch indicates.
3,02
